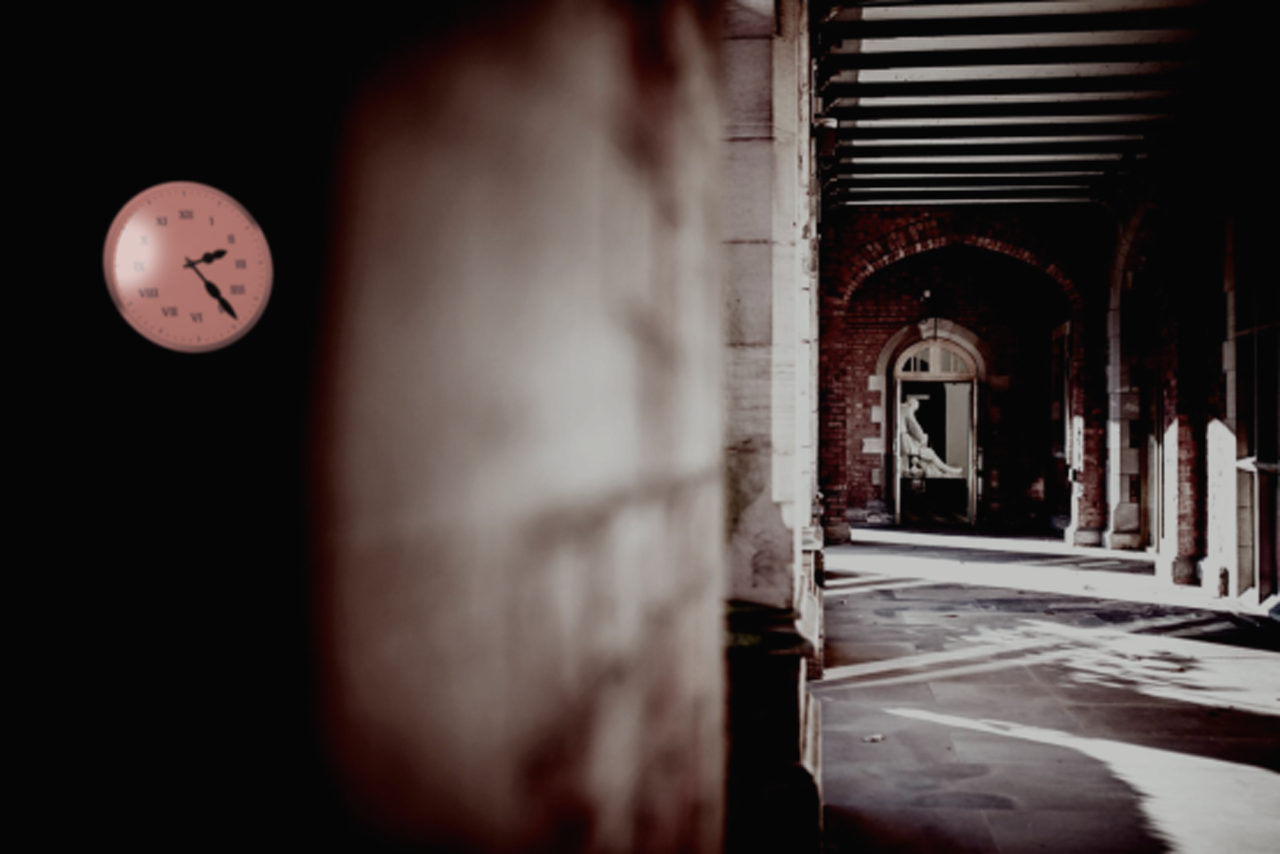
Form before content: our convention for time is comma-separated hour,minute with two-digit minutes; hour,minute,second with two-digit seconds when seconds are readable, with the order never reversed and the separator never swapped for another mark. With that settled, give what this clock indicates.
2,24
